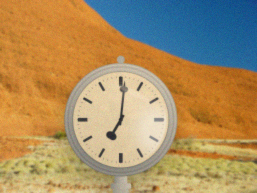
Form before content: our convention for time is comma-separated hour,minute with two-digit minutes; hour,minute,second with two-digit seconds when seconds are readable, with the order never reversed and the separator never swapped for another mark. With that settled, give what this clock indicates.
7,01
